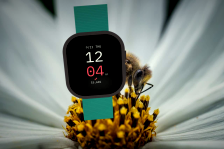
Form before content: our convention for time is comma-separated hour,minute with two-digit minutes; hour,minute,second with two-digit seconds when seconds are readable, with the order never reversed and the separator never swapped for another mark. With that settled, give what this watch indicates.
12,04
